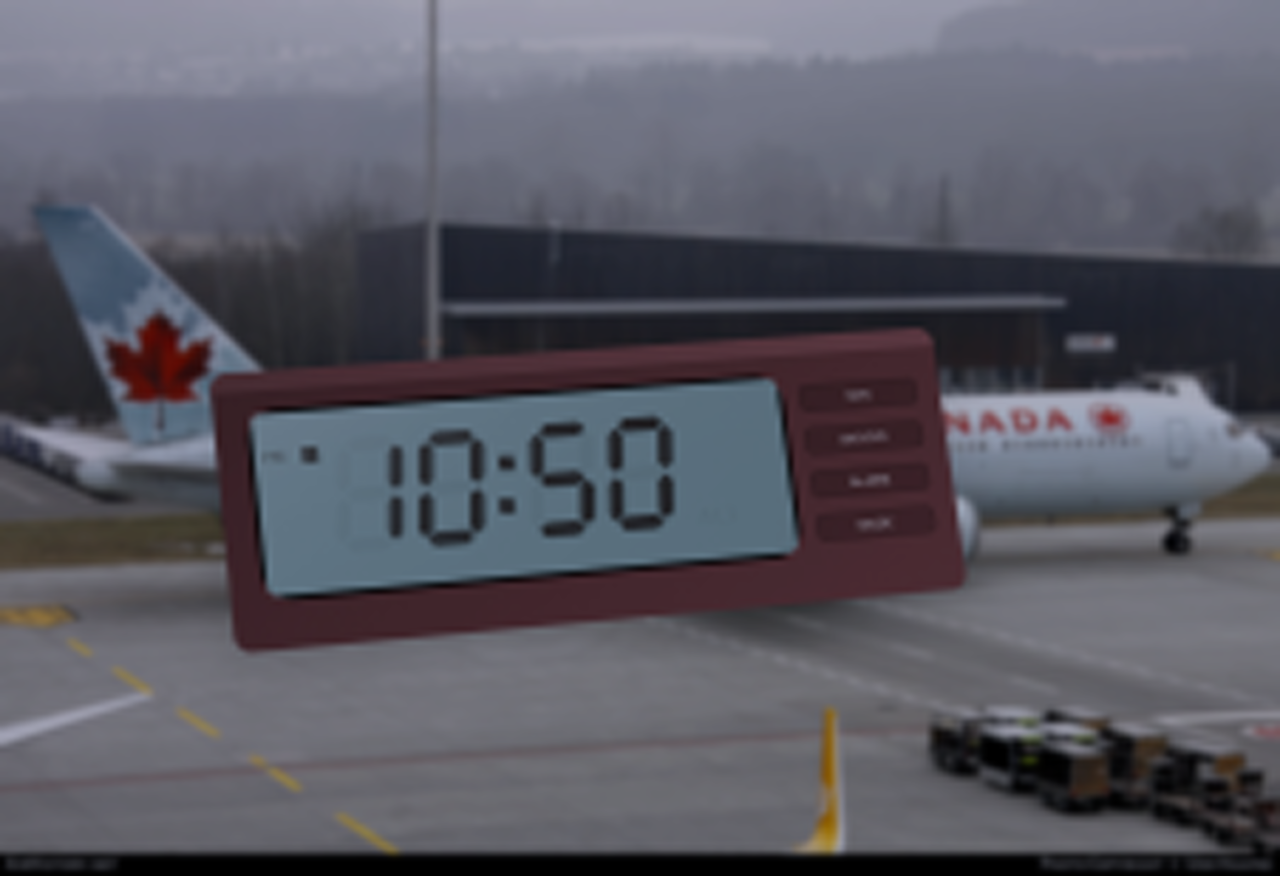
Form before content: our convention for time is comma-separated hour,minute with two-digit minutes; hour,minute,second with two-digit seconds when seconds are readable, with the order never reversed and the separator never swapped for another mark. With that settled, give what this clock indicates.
10,50
